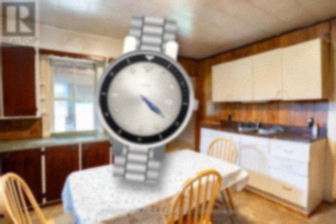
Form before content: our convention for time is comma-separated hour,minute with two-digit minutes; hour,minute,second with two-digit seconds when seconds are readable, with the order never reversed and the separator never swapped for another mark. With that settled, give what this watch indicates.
4,21
